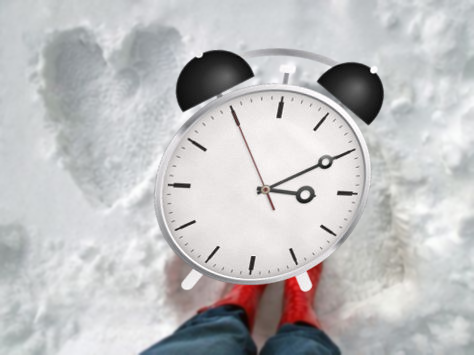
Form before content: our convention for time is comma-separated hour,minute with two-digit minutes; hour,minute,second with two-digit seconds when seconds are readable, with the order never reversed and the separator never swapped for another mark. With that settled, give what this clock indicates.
3,09,55
